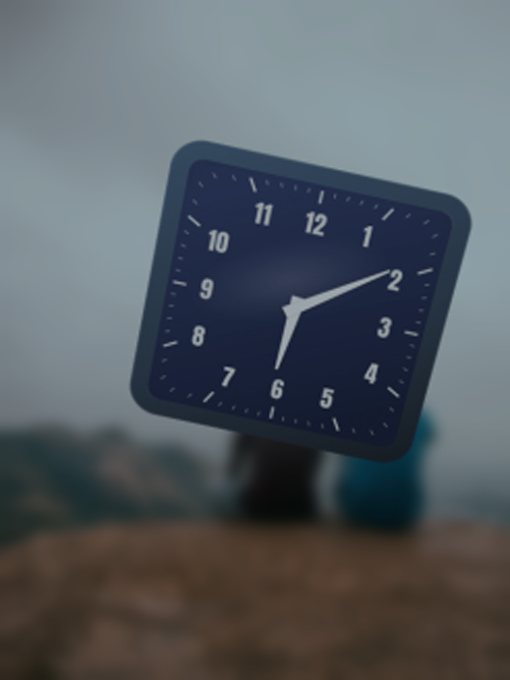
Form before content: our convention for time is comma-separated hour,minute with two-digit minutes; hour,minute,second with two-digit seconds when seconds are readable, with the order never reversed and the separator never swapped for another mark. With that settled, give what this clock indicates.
6,09
